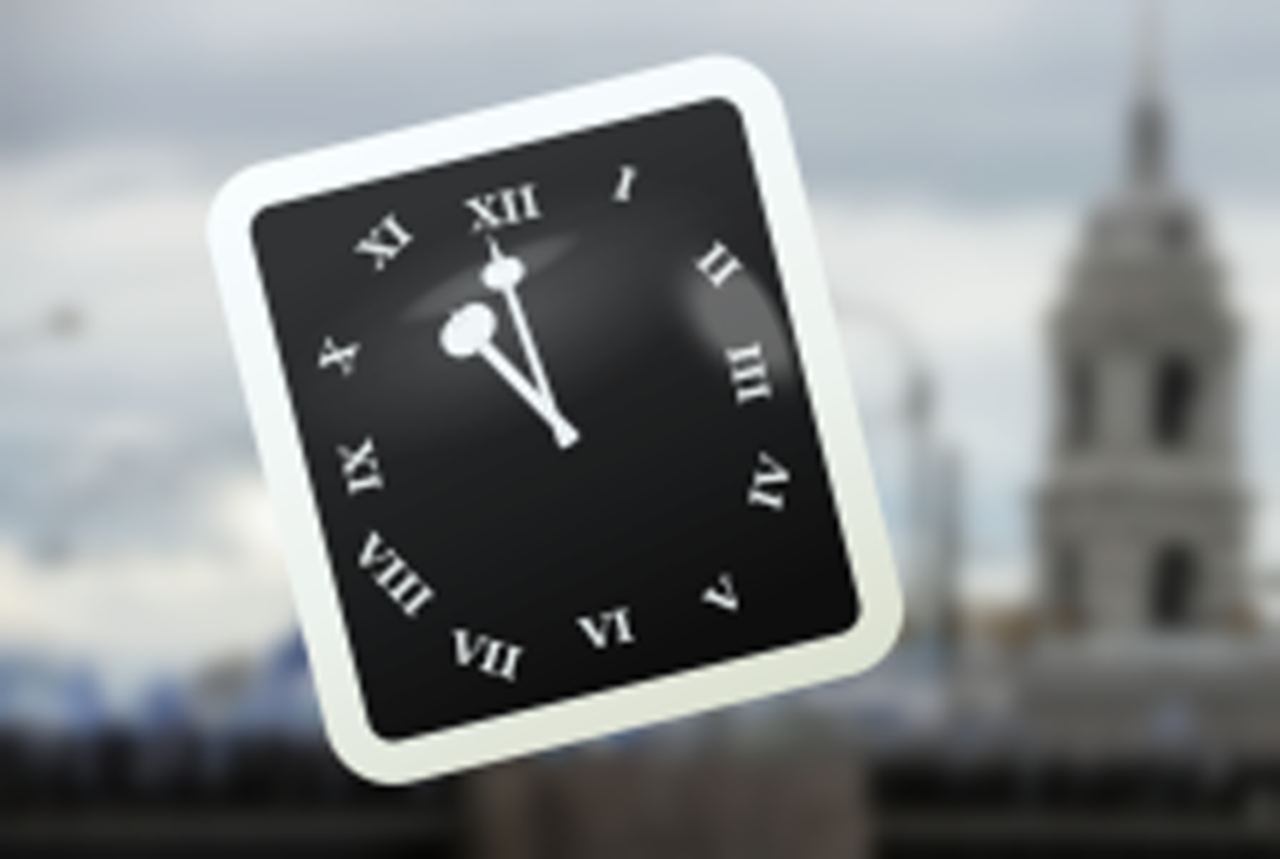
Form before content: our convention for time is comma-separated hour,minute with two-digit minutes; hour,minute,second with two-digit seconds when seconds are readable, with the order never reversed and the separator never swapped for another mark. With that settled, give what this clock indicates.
10,59
